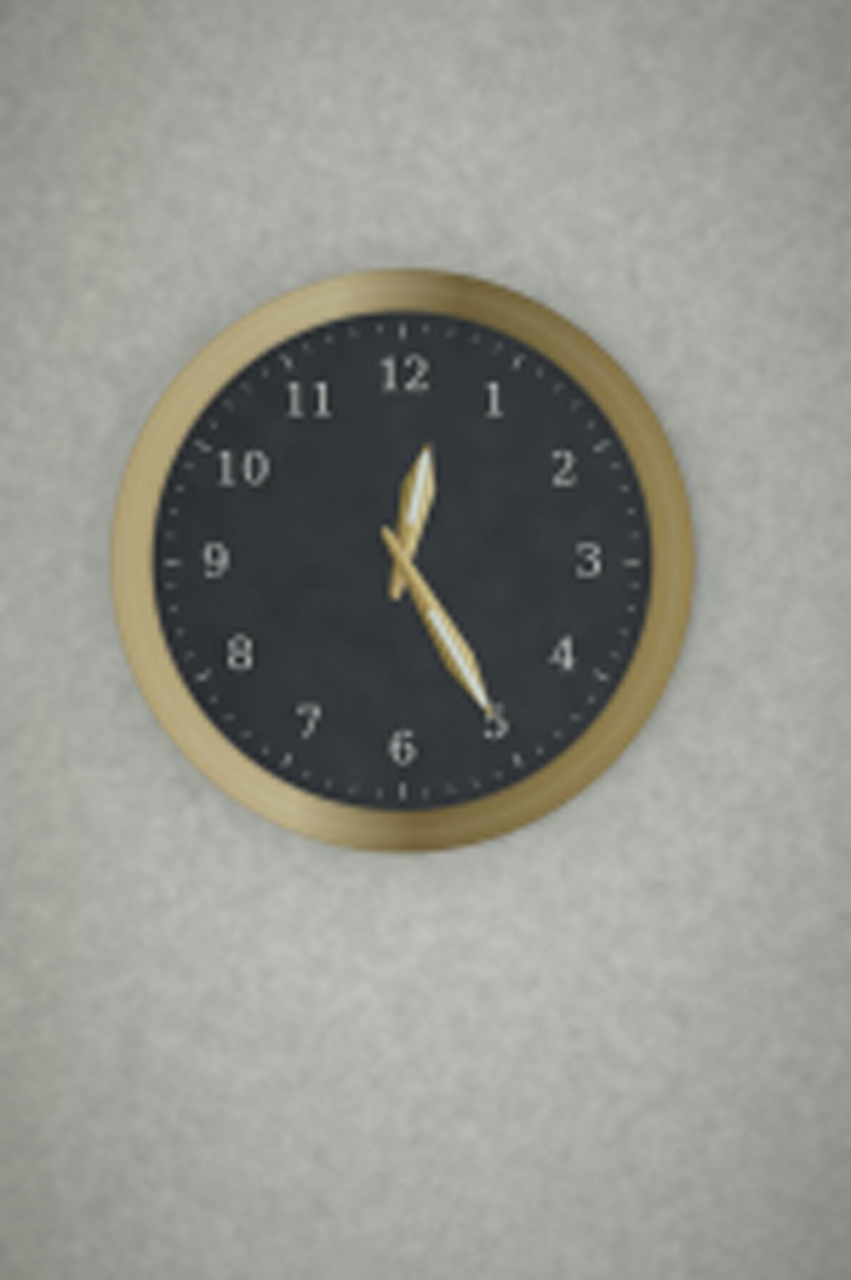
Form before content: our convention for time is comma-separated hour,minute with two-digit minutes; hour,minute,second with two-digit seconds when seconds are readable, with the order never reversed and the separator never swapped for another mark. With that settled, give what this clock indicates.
12,25
